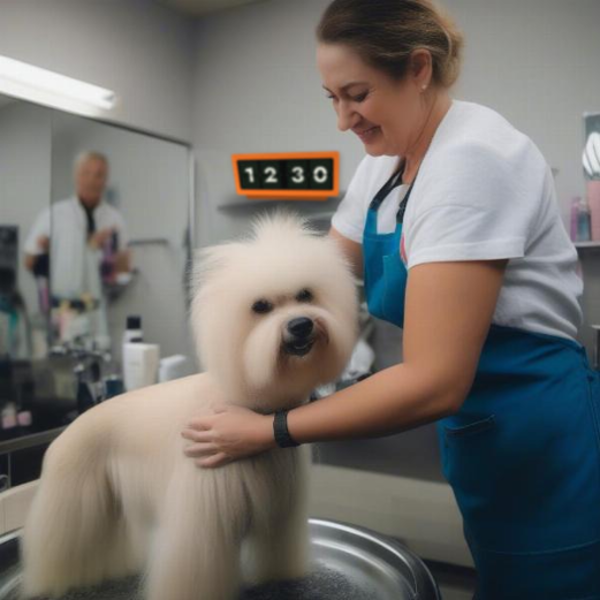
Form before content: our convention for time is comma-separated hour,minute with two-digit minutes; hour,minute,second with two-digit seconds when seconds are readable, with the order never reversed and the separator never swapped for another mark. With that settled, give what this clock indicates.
12,30
